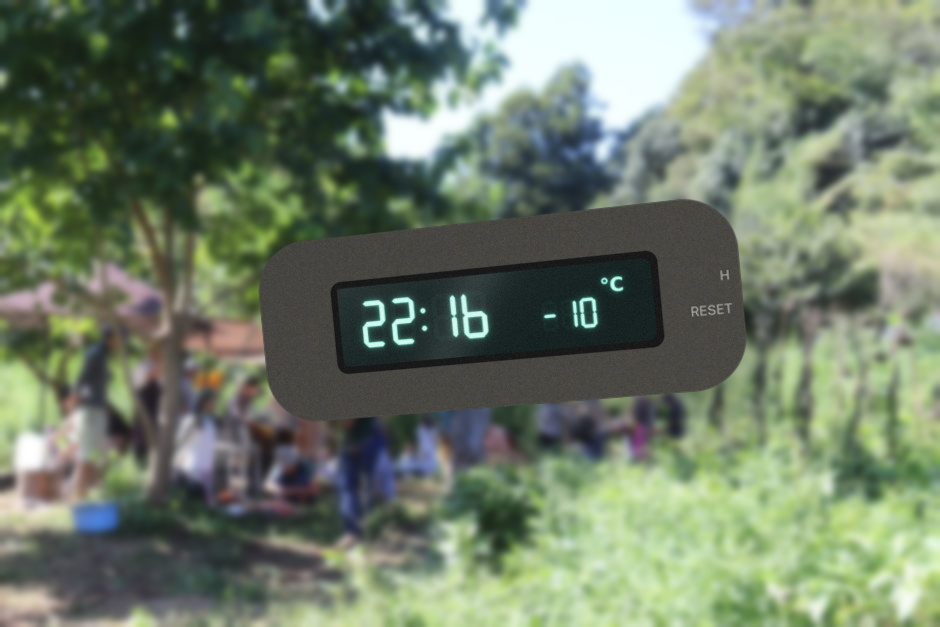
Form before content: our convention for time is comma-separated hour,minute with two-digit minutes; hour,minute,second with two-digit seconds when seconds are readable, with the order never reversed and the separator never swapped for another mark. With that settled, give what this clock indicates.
22,16
